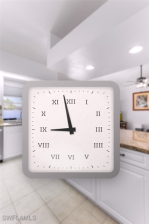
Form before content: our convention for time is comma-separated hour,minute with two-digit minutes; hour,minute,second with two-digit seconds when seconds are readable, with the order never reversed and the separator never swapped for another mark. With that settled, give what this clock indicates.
8,58
